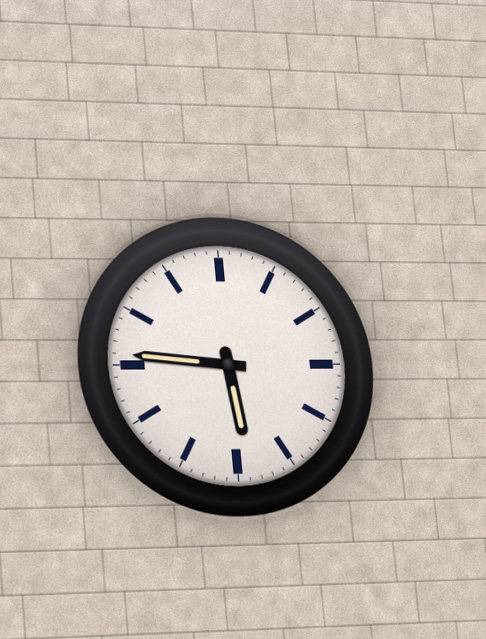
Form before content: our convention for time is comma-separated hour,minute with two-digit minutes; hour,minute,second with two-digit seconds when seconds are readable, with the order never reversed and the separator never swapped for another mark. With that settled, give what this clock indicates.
5,46
